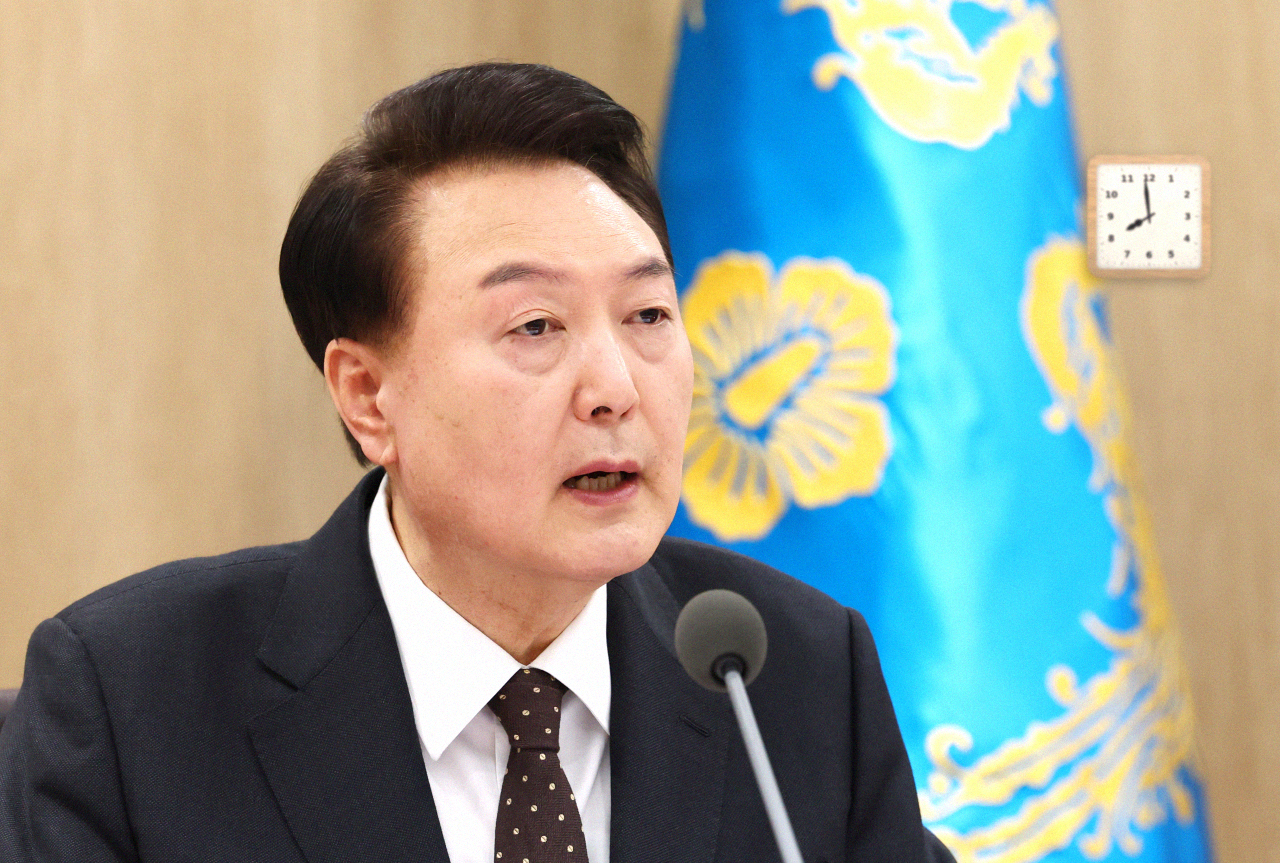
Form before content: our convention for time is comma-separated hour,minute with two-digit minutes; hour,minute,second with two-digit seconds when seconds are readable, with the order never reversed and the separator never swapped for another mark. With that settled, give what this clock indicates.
7,59
